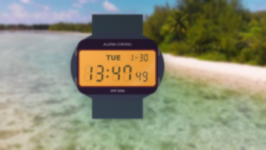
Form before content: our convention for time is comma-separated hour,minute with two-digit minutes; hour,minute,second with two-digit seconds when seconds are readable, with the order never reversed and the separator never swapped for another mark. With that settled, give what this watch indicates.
13,47,49
